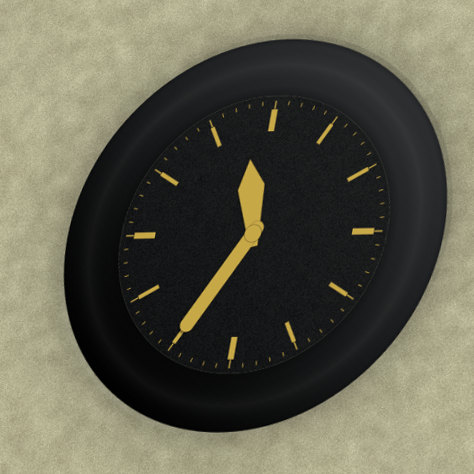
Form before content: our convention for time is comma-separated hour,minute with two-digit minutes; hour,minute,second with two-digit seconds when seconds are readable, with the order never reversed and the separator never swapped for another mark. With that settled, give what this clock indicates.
11,35
